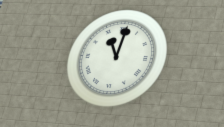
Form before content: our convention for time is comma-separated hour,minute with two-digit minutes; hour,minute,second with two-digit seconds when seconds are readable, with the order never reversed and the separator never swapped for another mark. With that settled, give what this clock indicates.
11,01
